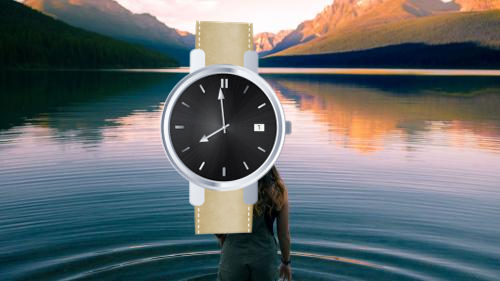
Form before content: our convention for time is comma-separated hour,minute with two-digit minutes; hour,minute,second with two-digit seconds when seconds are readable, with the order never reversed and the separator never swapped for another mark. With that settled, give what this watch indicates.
7,59
